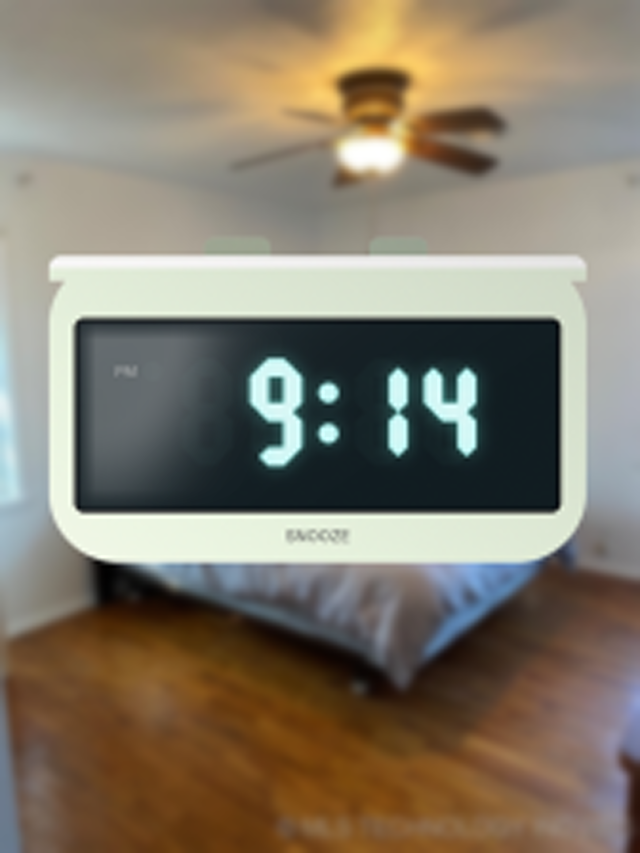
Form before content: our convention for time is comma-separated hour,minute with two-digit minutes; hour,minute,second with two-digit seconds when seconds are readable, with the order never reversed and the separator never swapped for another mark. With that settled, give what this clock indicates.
9,14
